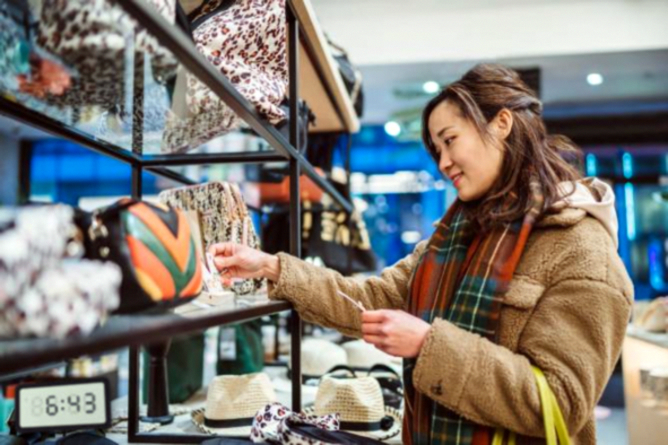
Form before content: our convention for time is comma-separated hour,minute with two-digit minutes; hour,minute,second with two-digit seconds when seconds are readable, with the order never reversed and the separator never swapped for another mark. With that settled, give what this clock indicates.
6,43
